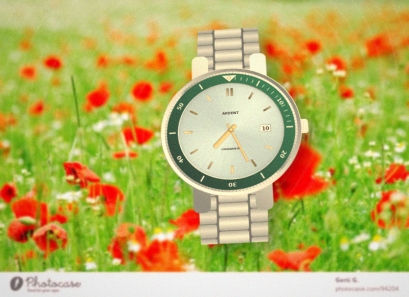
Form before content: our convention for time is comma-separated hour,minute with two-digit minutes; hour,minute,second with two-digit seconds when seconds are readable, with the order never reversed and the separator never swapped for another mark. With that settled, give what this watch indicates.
7,26
